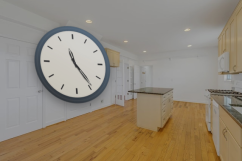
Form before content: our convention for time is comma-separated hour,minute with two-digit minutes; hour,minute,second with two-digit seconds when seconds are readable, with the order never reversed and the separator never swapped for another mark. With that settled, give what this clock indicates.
11,24
